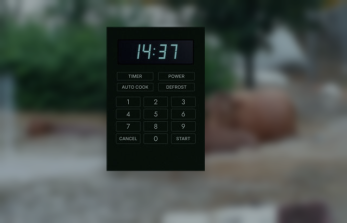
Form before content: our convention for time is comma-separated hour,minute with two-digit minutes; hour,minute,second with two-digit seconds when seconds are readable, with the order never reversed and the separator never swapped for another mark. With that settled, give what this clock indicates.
14,37
